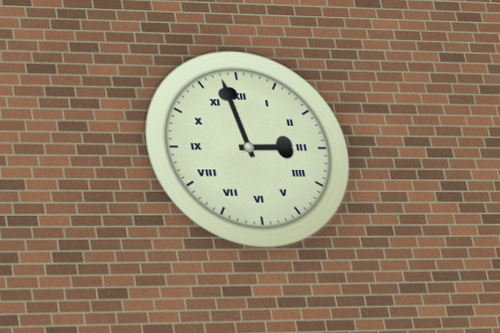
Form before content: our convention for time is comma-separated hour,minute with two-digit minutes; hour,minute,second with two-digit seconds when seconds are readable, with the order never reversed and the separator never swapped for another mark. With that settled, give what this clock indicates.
2,58
